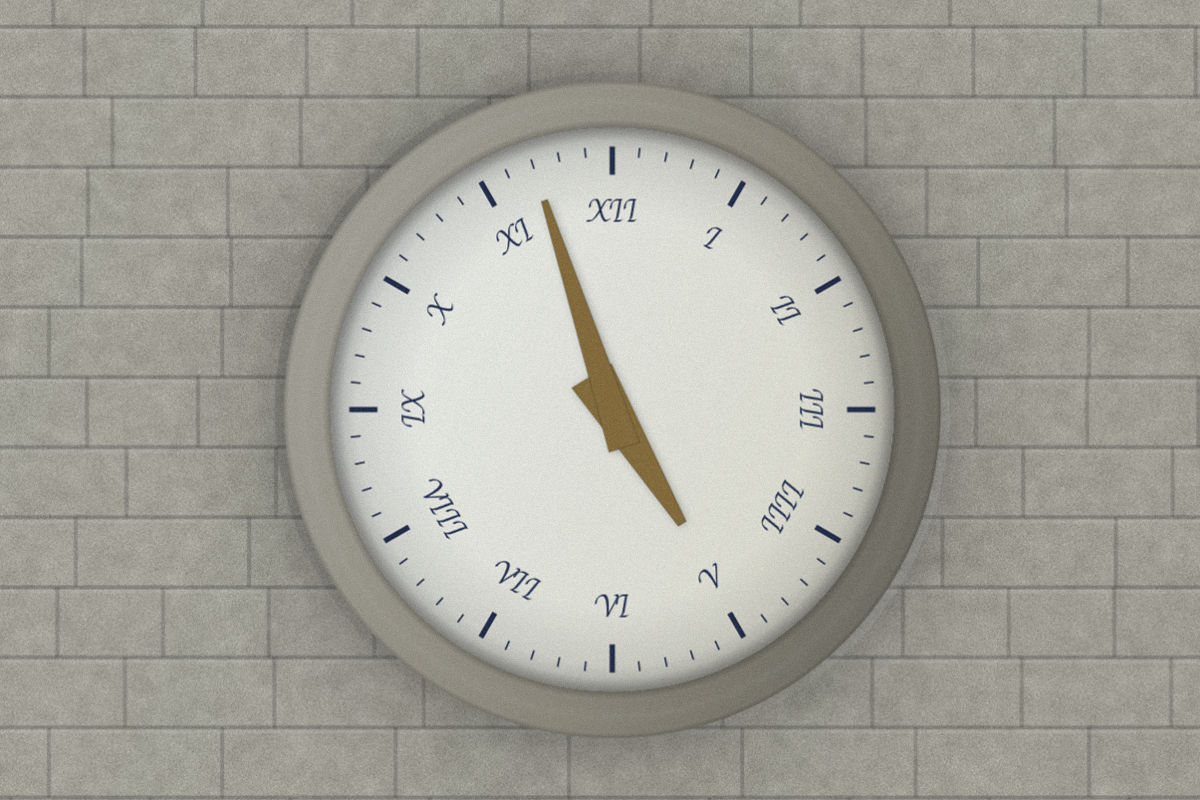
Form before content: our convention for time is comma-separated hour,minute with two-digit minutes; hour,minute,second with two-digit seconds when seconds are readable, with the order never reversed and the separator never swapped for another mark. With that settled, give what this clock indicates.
4,57
